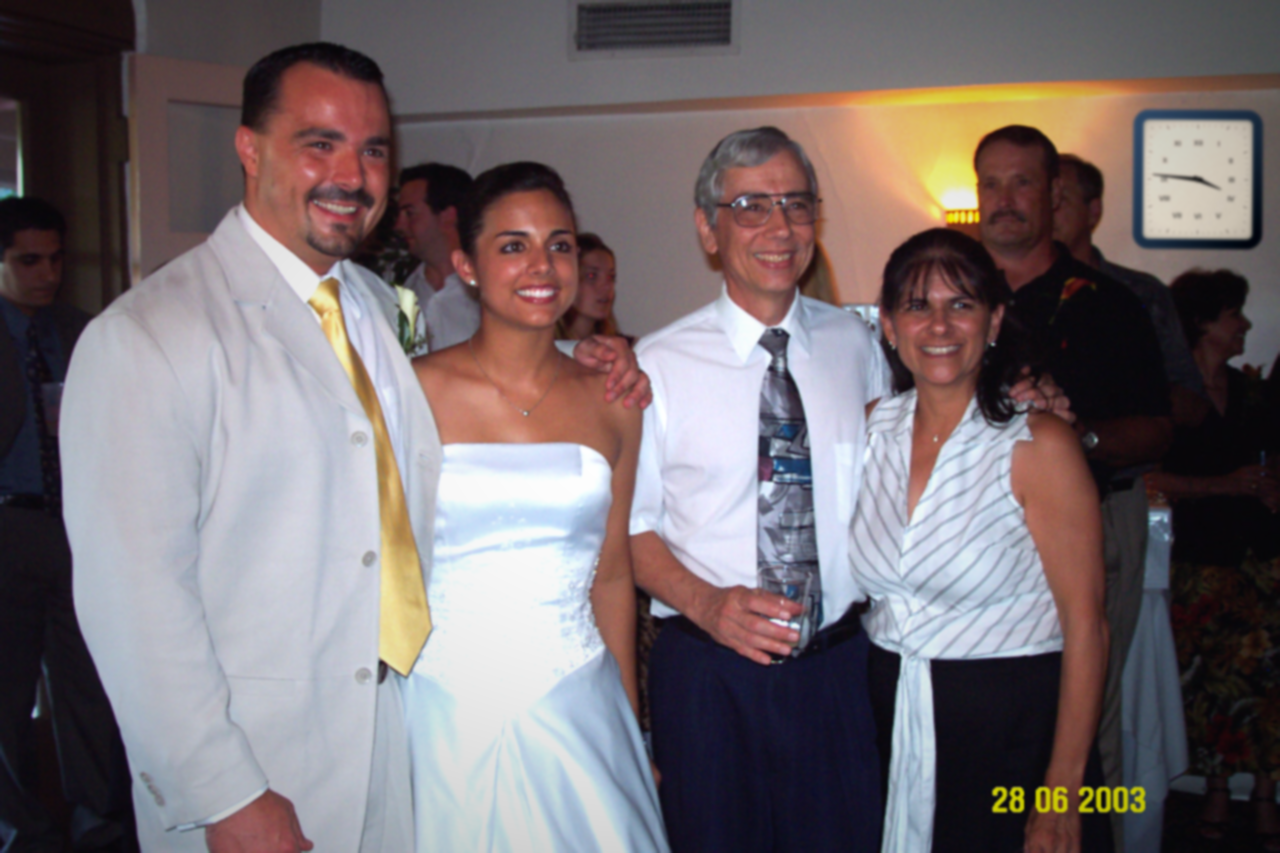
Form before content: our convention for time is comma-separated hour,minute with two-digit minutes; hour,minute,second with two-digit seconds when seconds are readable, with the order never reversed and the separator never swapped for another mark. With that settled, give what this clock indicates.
3,46
